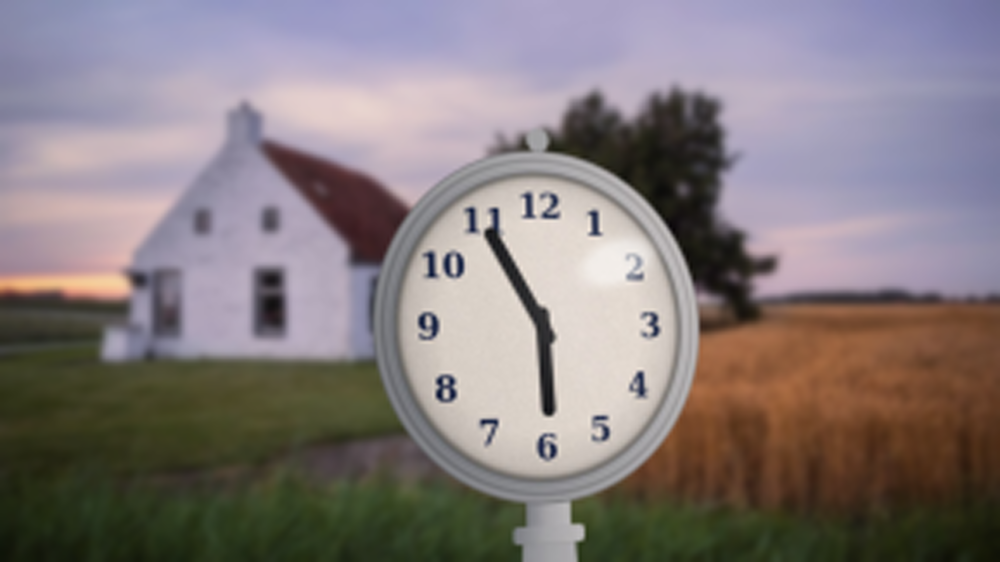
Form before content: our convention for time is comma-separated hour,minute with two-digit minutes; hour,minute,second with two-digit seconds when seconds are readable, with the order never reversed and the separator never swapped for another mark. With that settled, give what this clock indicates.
5,55
